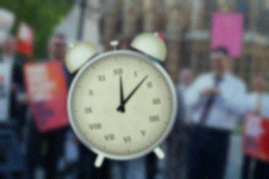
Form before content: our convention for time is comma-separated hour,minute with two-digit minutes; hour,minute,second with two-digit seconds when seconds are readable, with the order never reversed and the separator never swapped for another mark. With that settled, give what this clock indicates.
12,08
